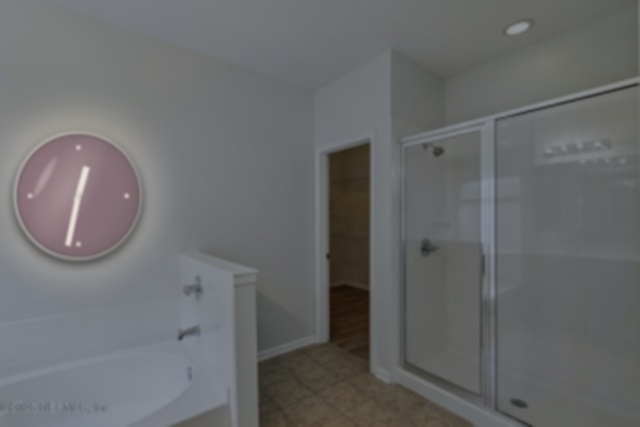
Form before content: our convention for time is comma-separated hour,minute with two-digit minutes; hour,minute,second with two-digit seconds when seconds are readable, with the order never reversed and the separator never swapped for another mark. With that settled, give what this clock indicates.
12,32
